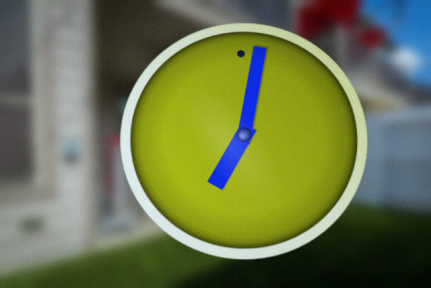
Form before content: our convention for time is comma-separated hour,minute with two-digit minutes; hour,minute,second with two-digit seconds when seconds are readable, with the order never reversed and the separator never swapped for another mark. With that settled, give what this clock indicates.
7,02
